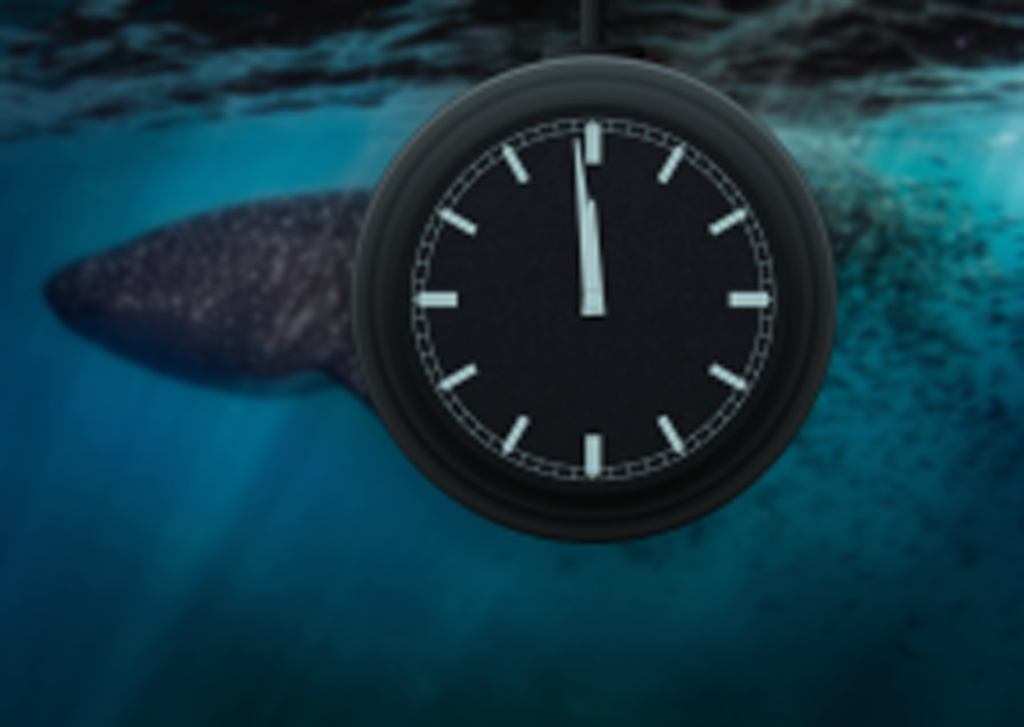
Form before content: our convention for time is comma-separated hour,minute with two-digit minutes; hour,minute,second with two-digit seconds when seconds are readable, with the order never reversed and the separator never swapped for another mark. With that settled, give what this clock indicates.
11,59
